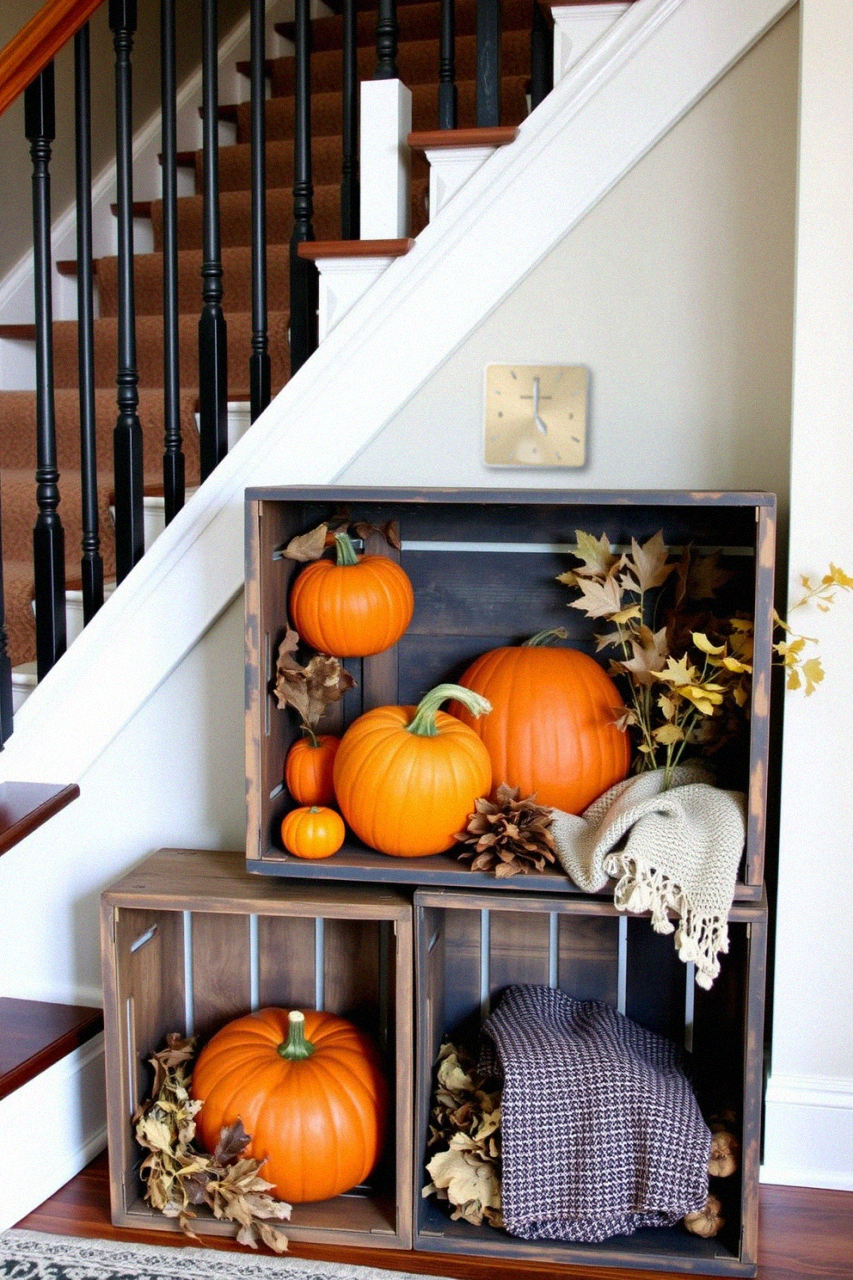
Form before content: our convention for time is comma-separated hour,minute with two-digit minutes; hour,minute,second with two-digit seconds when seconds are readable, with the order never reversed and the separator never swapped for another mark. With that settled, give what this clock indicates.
5,00
